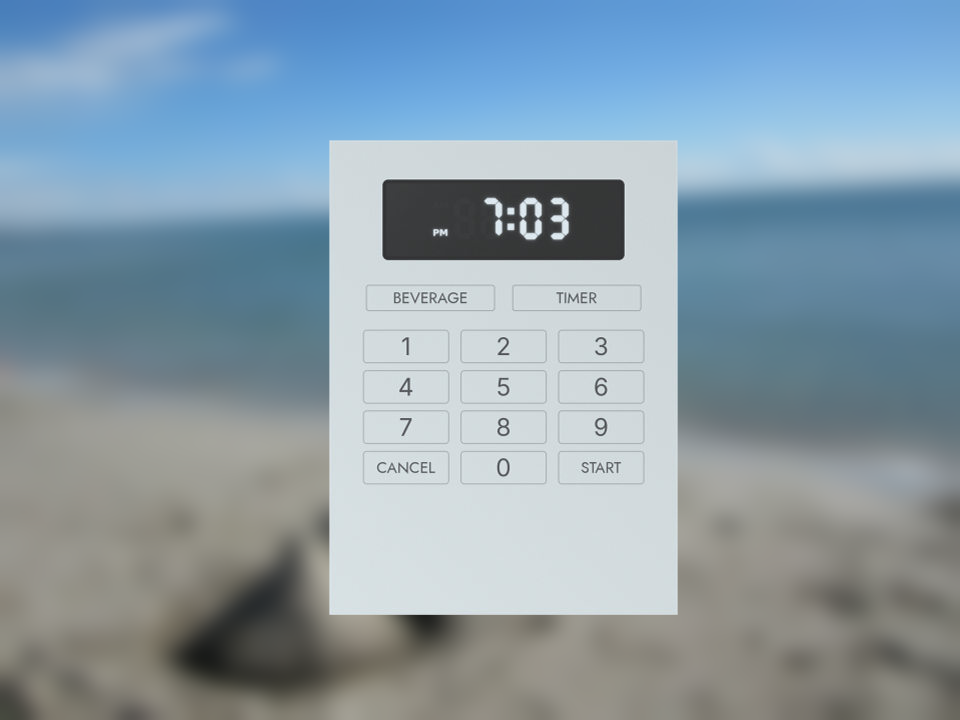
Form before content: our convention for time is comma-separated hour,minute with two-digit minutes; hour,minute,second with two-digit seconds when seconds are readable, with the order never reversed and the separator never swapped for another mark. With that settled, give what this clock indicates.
7,03
